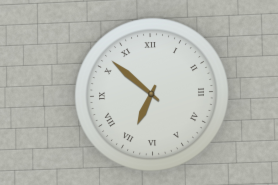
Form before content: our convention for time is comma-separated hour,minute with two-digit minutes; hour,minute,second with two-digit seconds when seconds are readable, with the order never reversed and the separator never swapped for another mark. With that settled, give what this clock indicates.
6,52
